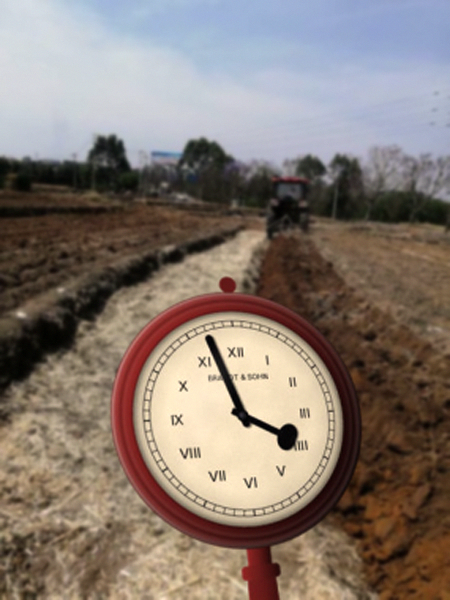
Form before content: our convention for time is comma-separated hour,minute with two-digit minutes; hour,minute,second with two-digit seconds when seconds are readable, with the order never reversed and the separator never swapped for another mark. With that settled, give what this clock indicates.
3,57
